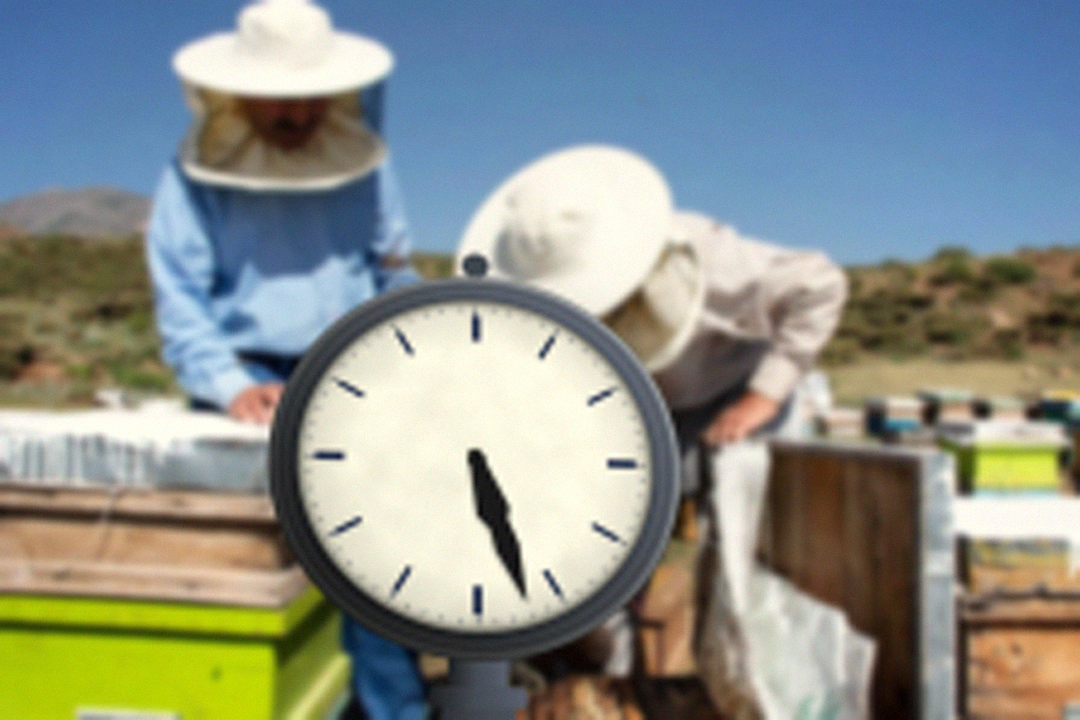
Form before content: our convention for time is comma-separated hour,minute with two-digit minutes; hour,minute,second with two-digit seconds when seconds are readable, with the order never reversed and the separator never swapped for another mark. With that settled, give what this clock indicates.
5,27
